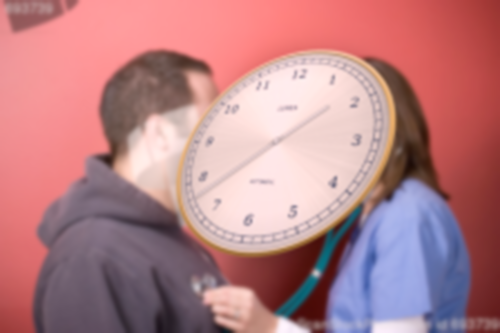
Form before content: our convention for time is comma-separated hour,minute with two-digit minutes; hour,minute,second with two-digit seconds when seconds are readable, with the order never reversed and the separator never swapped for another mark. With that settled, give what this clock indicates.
1,38
